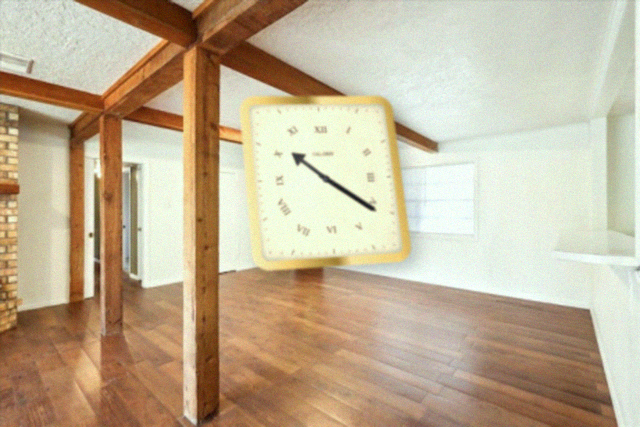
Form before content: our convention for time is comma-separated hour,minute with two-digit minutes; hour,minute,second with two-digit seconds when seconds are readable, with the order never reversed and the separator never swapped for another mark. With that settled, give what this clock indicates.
10,21
